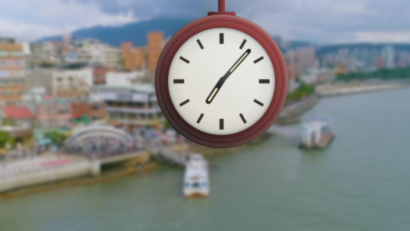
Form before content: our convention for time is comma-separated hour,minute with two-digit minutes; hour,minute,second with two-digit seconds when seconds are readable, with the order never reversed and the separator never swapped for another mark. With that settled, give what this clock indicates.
7,07
